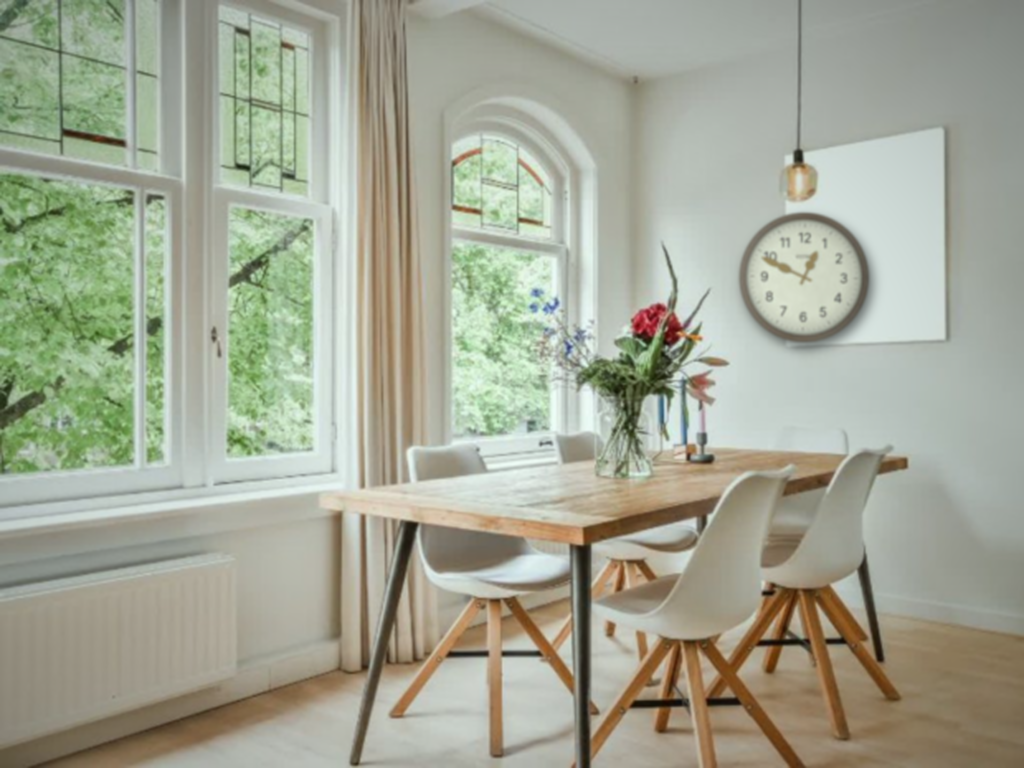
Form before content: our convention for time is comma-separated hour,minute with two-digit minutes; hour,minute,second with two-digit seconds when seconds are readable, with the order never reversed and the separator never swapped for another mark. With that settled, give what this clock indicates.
12,49
